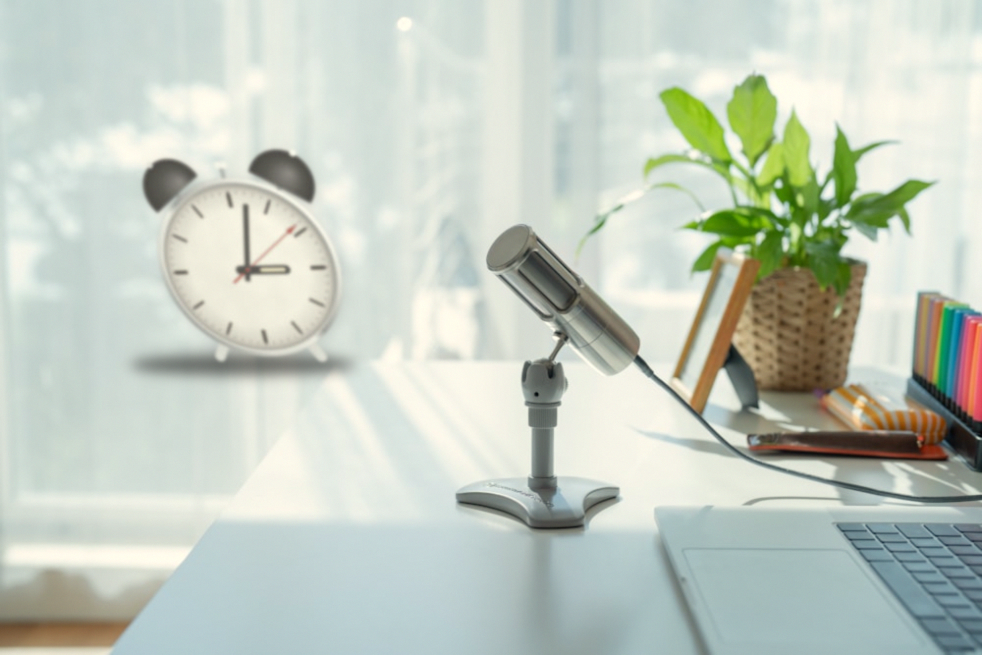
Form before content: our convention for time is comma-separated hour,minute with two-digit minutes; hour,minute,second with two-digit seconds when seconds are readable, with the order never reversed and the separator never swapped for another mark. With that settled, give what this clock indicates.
3,02,09
